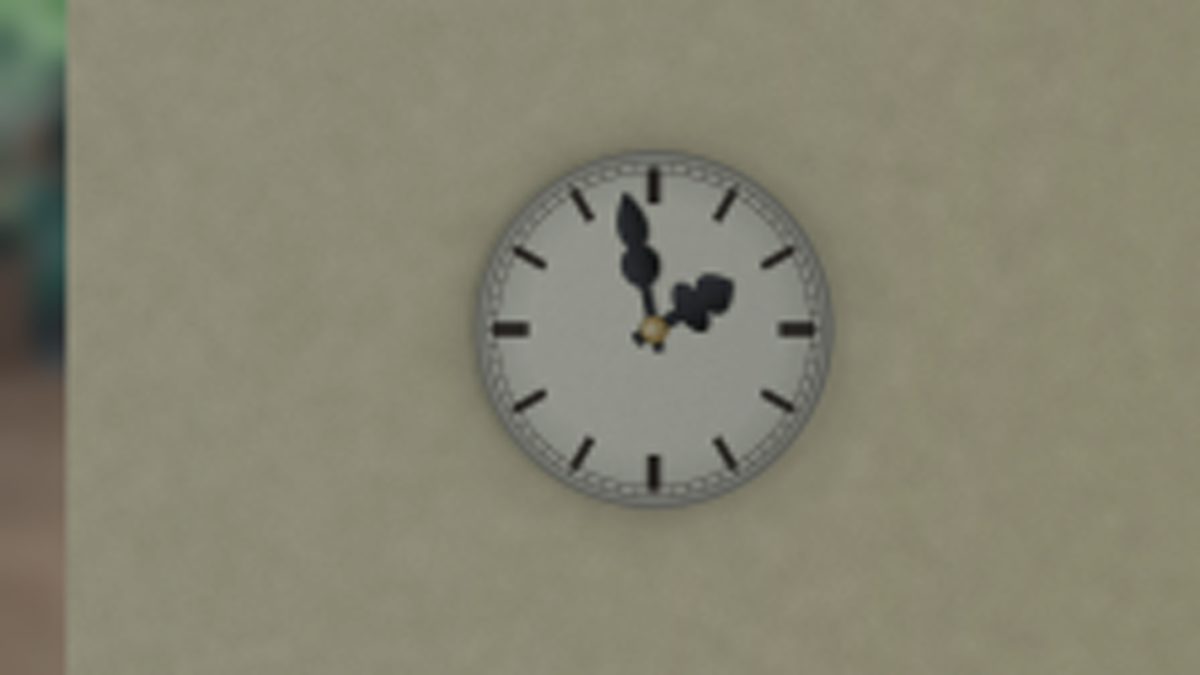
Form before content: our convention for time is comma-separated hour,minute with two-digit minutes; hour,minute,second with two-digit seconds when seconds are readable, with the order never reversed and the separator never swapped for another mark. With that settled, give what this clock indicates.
1,58
